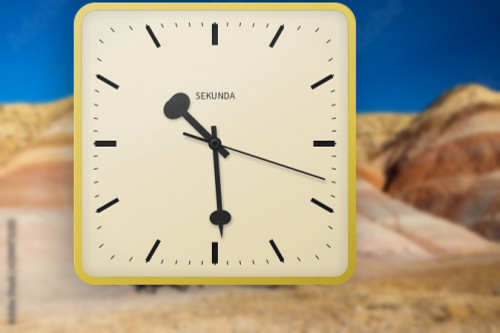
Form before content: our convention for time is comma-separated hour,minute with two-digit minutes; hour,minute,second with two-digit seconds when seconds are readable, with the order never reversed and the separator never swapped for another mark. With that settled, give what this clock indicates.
10,29,18
